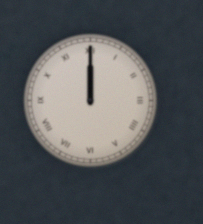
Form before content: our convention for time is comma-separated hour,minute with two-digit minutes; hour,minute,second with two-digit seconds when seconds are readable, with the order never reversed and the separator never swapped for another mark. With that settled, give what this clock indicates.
12,00
